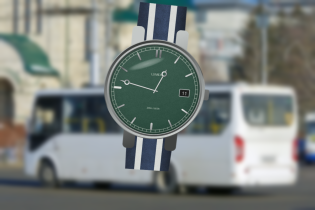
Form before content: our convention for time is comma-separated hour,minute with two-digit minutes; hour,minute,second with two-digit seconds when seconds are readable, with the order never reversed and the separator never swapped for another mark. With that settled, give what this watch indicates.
12,47
